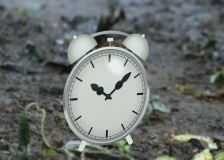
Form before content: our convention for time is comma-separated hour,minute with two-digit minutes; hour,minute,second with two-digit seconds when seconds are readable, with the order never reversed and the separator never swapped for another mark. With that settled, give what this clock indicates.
10,08
